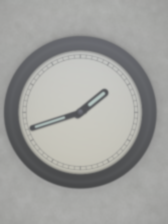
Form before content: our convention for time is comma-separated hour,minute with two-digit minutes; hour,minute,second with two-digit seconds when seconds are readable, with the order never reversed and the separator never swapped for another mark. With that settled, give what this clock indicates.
1,42
